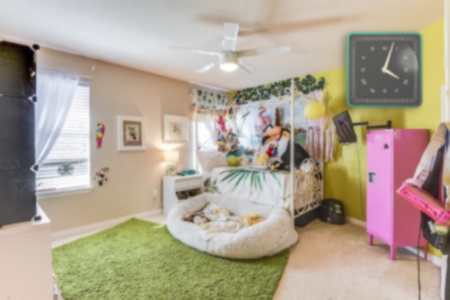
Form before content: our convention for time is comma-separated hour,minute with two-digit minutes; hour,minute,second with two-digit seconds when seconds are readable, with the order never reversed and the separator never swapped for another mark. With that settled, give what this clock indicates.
4,03
